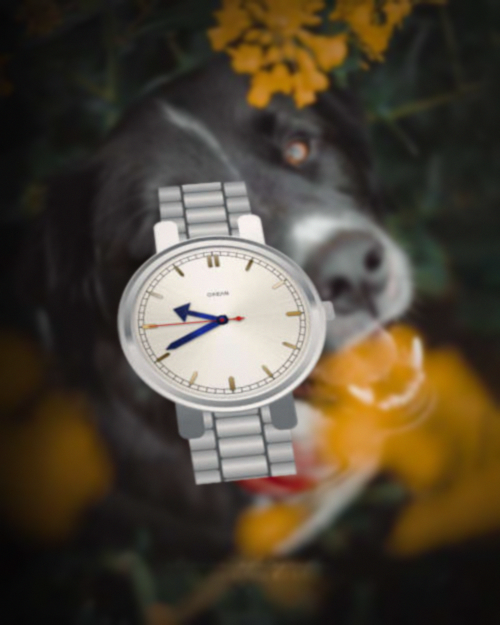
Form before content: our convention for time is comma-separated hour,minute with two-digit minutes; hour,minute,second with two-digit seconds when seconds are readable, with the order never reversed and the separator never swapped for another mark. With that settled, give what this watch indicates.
9,40,45
